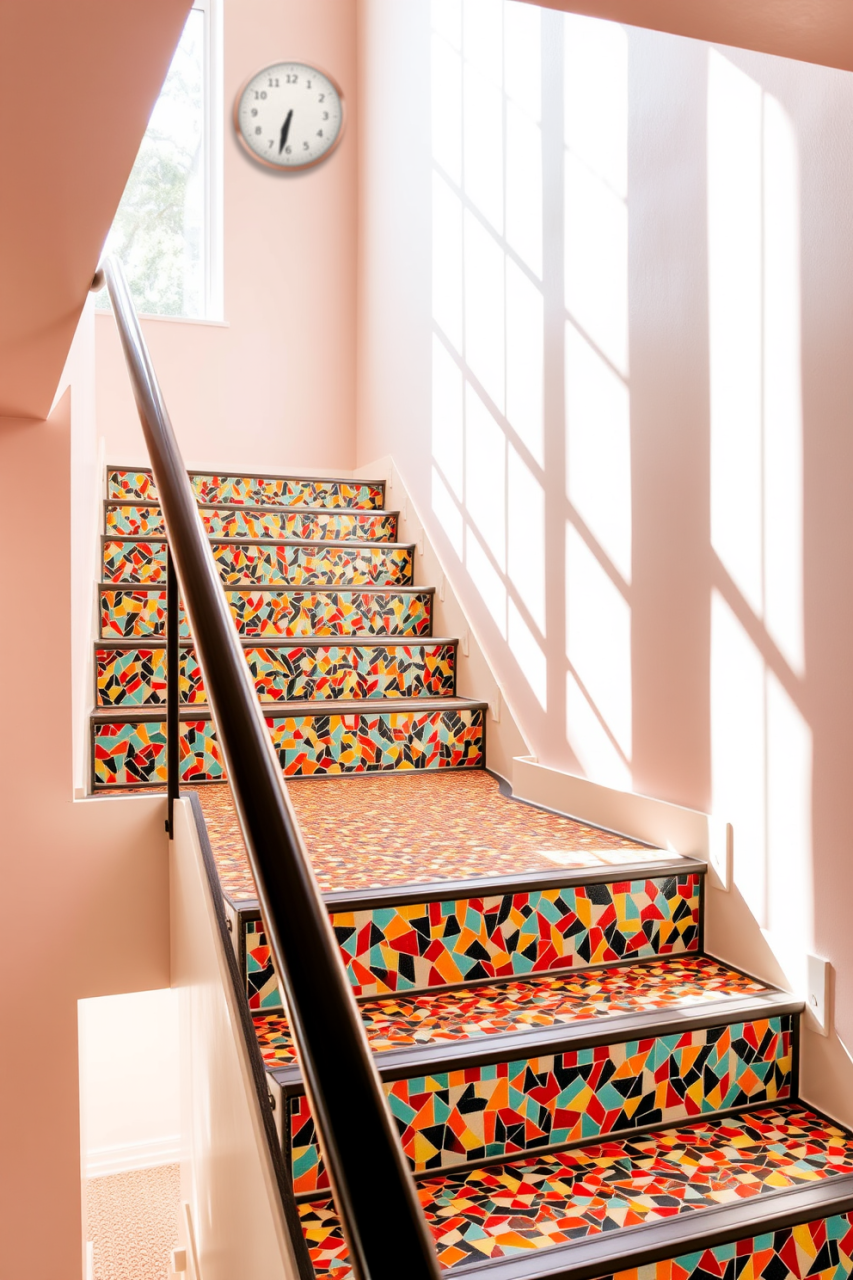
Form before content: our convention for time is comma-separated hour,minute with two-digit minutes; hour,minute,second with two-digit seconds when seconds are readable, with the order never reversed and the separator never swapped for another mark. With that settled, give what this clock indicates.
6,32
